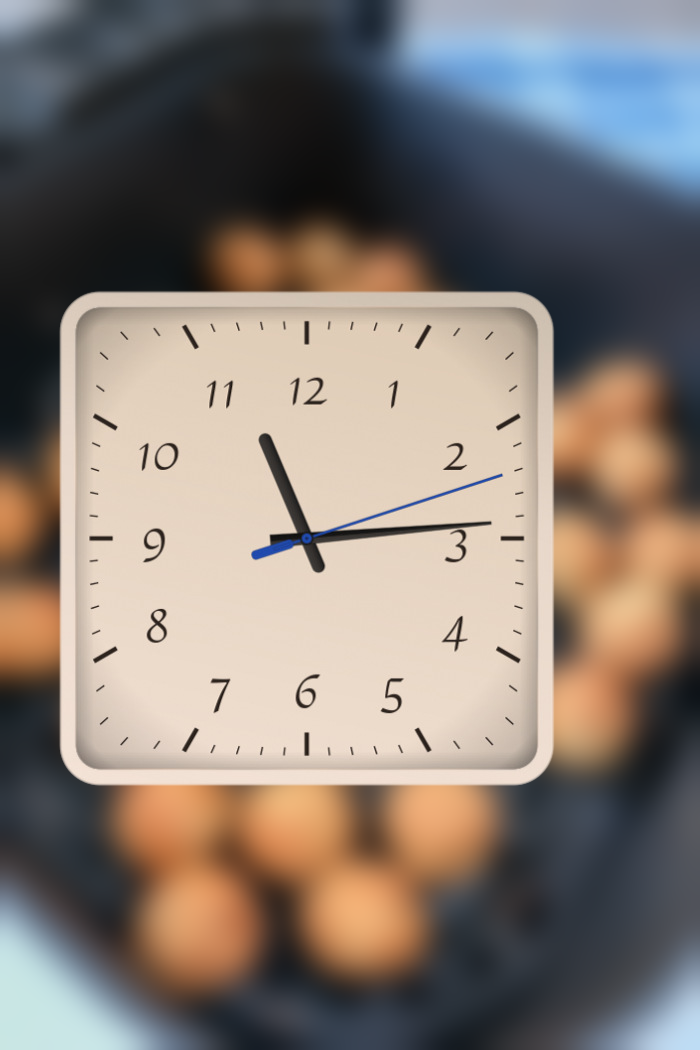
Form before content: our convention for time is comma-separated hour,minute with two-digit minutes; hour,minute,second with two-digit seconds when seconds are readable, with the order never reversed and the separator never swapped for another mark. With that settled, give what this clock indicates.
11,14,12
